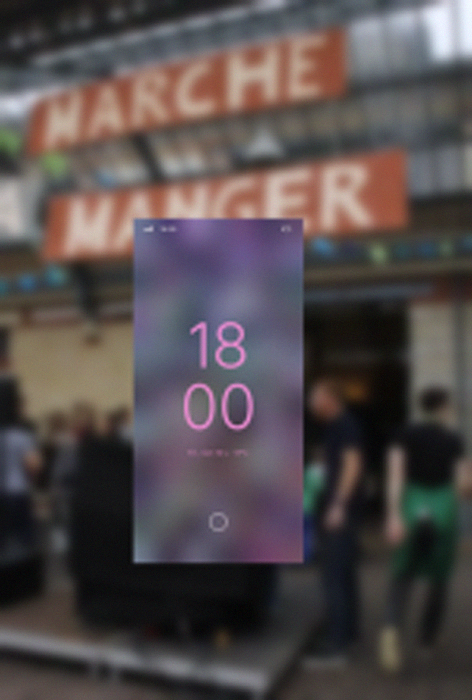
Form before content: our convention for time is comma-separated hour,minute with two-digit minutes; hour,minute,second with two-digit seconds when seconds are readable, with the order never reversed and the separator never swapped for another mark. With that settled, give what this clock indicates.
18,00
